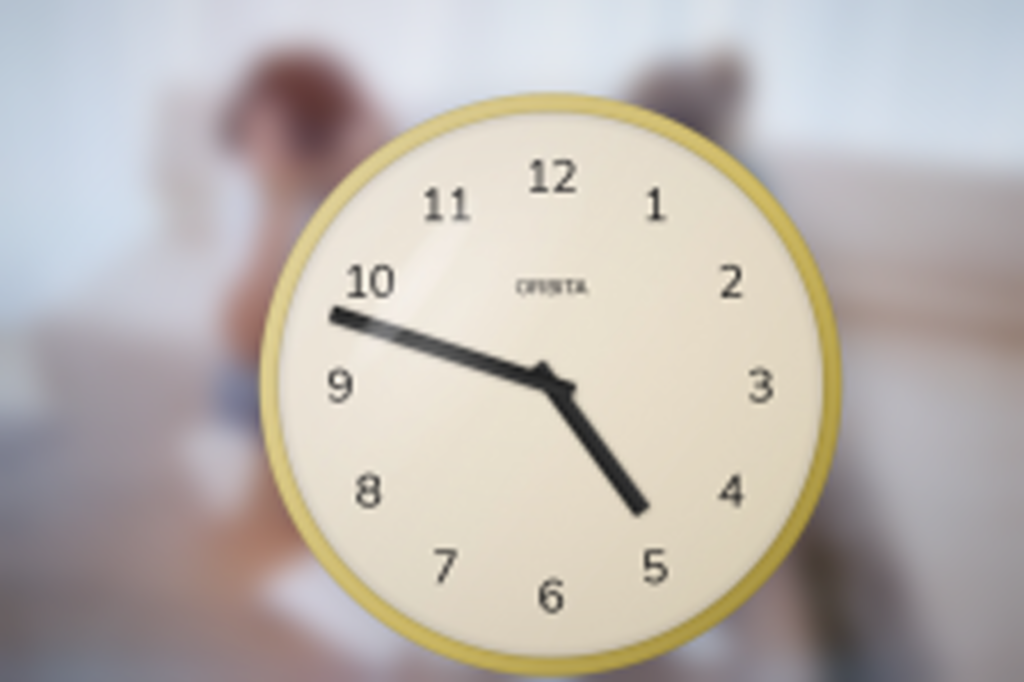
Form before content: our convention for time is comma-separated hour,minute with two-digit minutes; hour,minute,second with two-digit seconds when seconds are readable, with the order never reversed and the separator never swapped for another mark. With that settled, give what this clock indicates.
4,48
